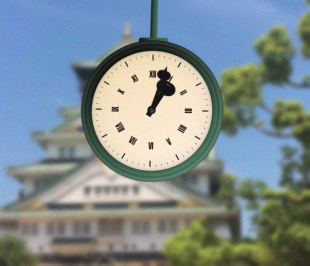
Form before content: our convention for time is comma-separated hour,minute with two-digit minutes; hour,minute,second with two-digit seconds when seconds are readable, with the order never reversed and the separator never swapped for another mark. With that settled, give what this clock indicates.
1,03
